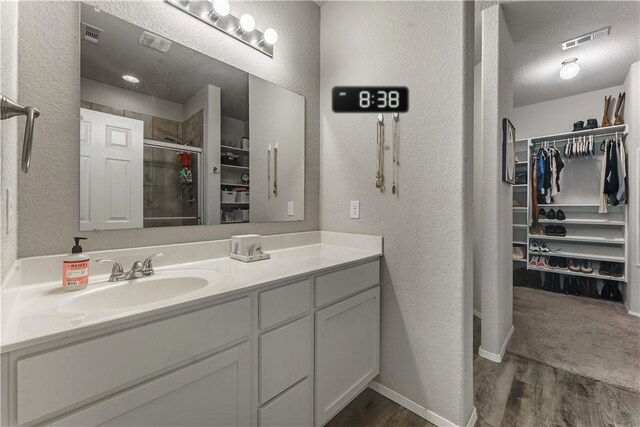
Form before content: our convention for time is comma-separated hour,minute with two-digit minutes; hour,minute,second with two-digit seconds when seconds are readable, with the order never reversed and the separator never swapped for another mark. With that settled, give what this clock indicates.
8,38
